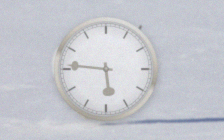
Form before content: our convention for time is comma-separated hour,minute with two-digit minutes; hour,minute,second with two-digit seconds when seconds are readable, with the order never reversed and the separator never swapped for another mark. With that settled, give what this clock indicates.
5,46
